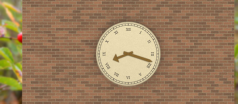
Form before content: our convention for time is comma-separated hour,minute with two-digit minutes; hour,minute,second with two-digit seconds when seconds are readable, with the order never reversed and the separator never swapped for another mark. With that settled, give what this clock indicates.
8,18
